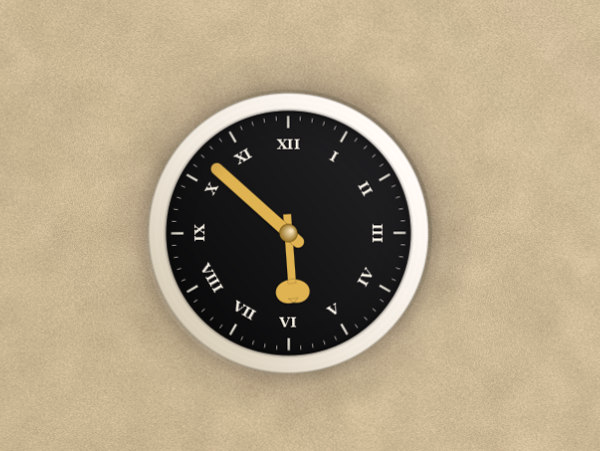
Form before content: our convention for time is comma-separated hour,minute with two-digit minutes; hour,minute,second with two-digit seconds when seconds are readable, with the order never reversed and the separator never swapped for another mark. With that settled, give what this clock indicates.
5,52
